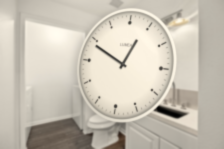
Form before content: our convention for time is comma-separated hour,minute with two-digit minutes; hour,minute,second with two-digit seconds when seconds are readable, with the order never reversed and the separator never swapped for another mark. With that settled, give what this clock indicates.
12,49
